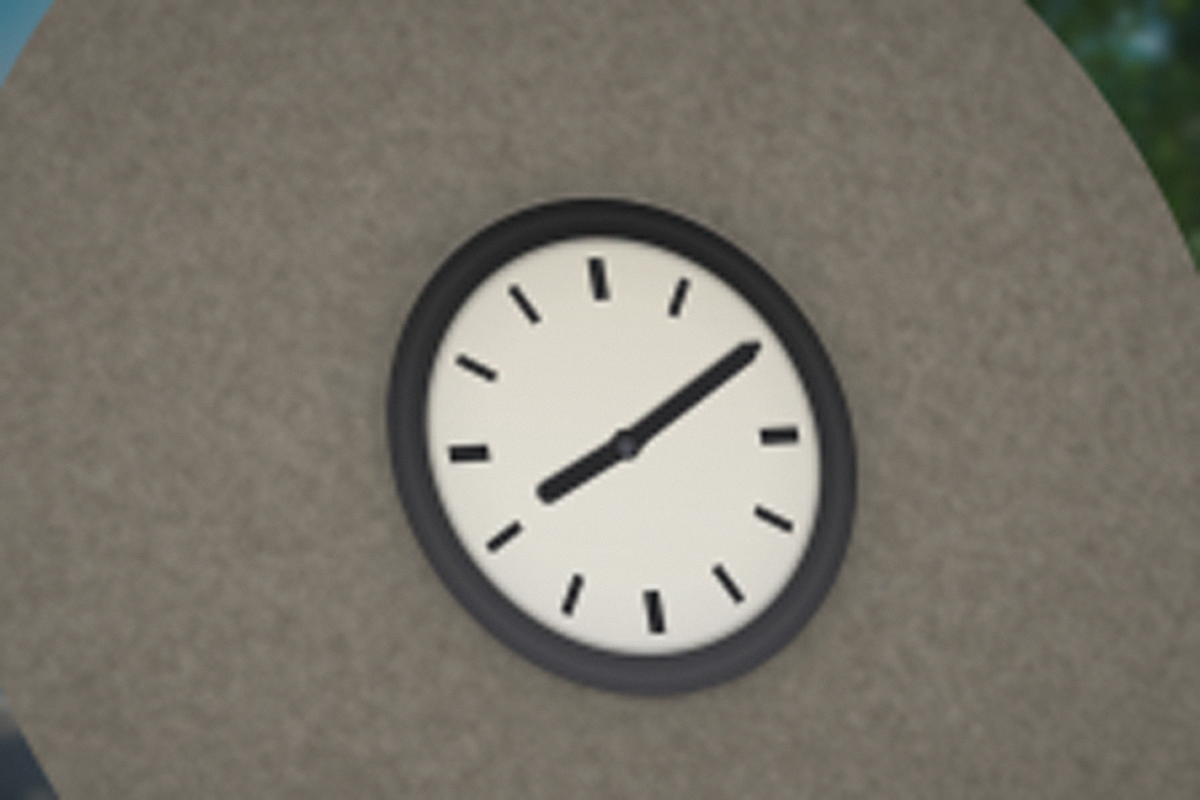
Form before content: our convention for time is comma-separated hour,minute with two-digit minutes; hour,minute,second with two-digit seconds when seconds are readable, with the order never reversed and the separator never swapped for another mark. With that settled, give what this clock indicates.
8,10
